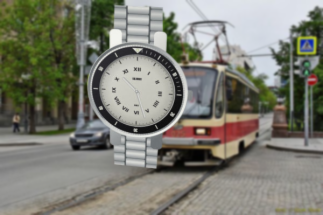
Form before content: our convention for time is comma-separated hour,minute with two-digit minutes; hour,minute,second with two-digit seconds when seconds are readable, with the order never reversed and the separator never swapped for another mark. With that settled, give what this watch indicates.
10,27
